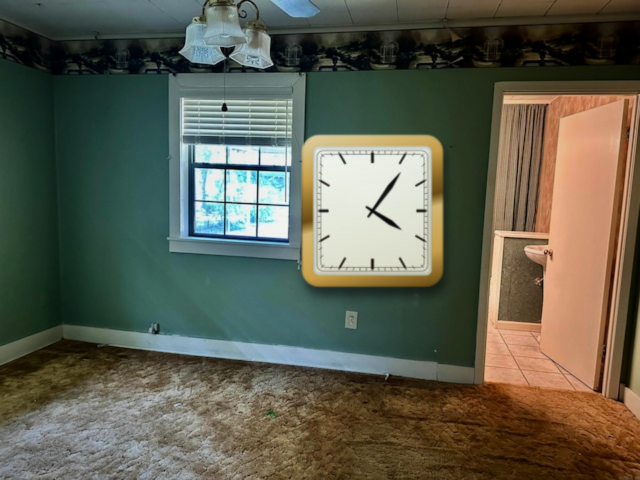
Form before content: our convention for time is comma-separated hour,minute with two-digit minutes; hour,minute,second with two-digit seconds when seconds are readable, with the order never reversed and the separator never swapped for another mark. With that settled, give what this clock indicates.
4,06
